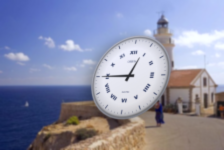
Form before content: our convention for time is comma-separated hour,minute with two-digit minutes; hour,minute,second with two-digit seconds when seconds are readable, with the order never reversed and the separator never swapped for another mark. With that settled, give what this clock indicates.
12,45
